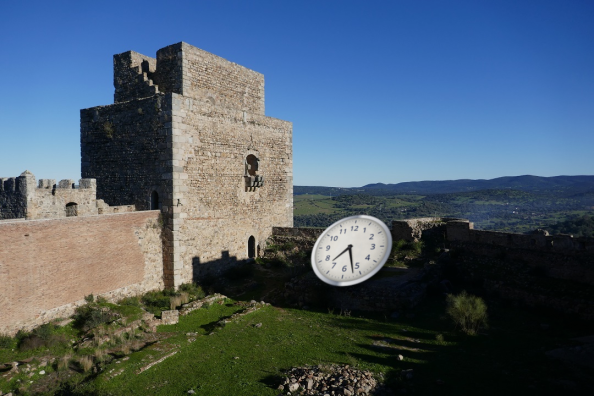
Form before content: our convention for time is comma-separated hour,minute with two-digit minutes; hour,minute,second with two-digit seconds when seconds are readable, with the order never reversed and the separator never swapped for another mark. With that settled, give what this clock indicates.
7,27
